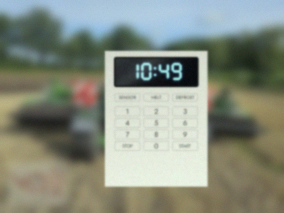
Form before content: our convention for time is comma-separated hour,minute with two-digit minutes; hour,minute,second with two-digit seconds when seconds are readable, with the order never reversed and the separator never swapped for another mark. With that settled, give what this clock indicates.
10,49
